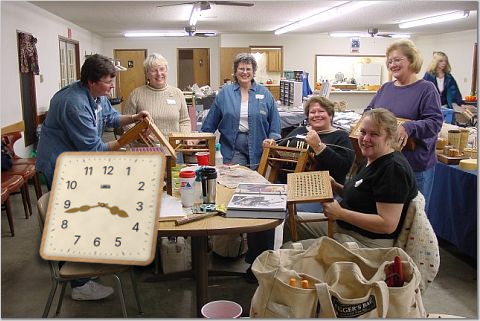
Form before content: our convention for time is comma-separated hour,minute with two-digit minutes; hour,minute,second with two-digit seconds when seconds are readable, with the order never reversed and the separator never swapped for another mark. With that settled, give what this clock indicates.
3,43
